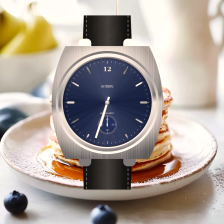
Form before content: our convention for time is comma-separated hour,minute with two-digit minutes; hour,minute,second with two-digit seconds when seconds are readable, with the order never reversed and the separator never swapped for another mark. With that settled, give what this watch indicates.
6,33
